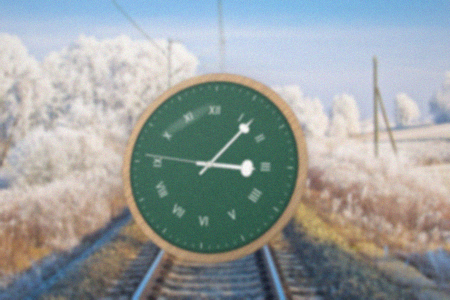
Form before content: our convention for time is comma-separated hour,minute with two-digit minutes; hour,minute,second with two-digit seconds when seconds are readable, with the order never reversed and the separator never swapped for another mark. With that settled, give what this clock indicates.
3,06,46
